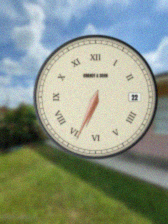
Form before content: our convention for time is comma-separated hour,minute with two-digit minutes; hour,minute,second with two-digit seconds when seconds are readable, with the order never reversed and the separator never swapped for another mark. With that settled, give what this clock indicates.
6,34
